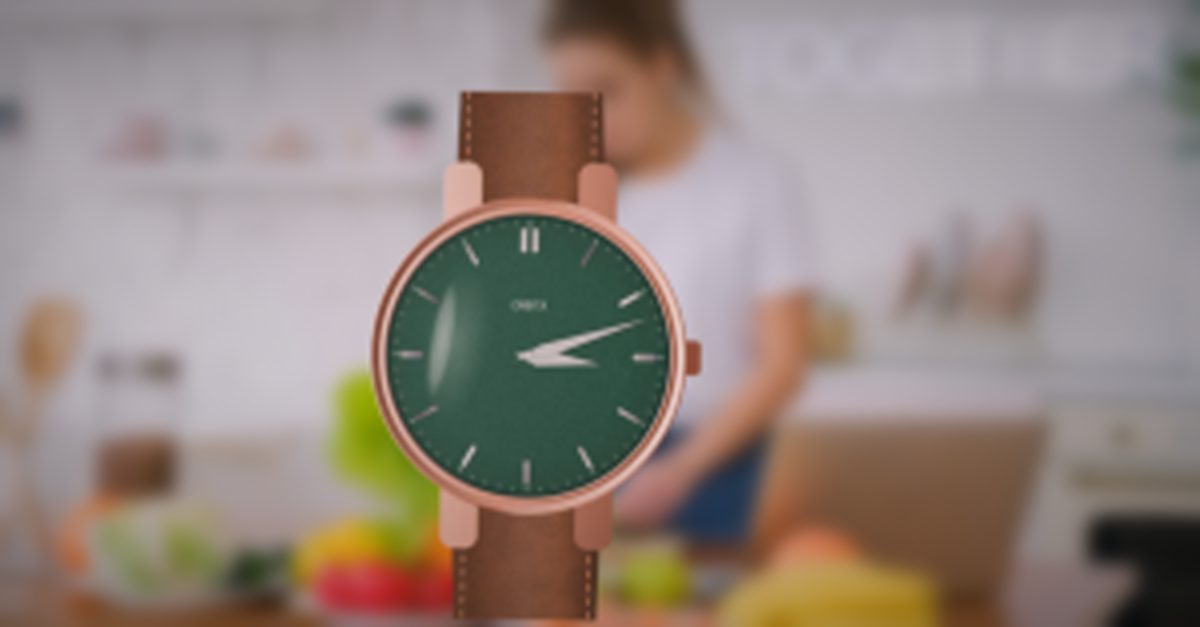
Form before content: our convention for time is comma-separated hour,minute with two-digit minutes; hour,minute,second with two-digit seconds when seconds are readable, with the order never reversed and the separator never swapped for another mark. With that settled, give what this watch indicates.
3,12
